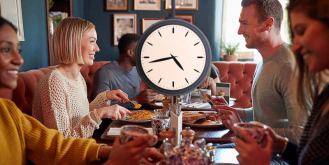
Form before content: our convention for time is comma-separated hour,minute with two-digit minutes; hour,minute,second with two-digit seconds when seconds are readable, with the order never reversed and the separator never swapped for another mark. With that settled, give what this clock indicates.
4,43
